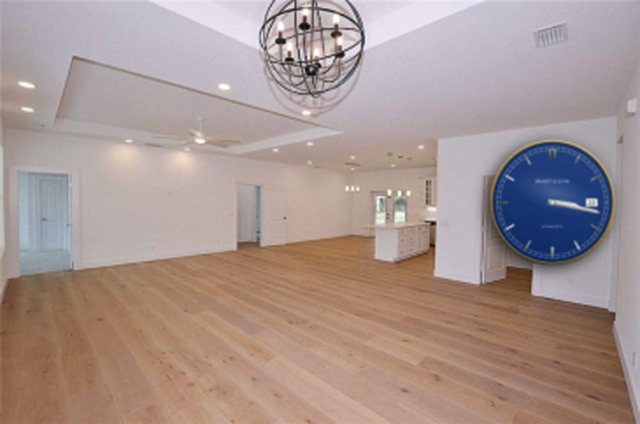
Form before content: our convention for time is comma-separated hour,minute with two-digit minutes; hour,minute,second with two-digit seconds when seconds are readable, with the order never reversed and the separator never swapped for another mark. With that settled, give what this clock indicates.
3,17
